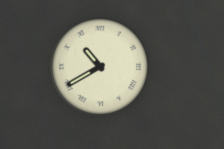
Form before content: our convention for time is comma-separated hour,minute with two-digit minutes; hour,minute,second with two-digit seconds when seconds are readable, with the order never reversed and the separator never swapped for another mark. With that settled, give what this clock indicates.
10,40
